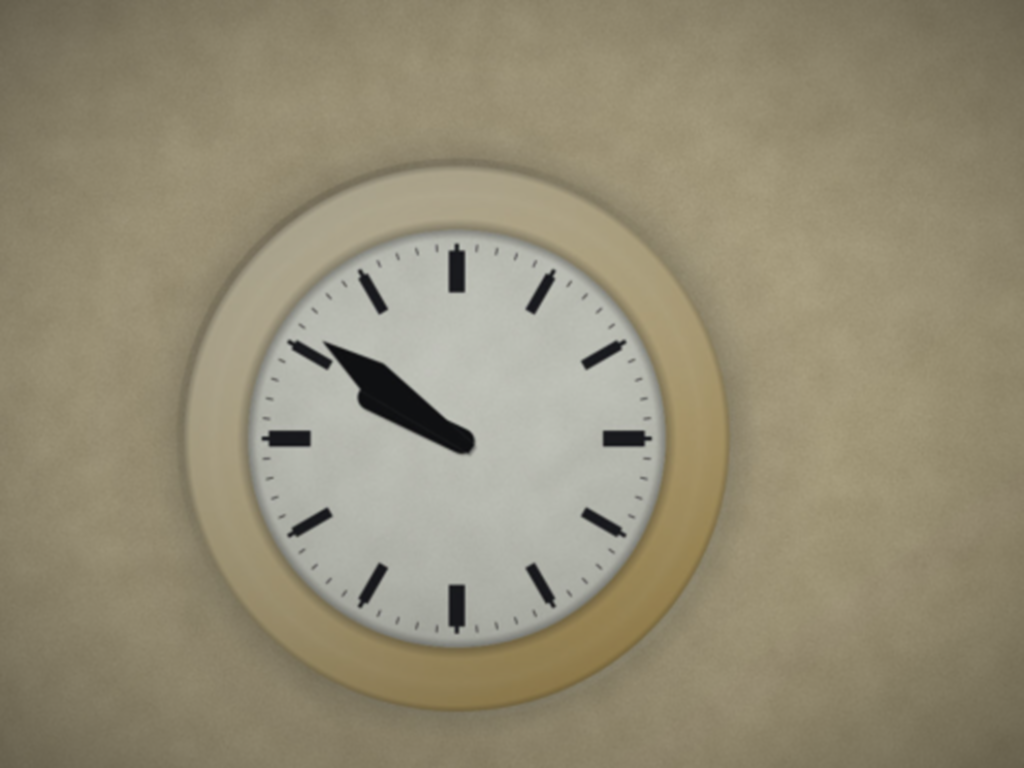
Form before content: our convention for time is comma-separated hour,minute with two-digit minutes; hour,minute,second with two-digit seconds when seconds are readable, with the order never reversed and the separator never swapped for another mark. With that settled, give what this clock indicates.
9,51
